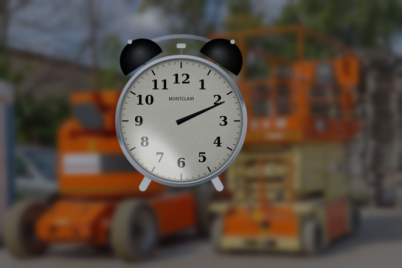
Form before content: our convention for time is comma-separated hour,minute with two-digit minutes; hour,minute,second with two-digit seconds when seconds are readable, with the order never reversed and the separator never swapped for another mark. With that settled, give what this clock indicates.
2,11
